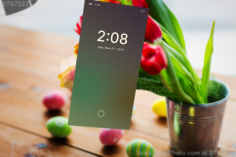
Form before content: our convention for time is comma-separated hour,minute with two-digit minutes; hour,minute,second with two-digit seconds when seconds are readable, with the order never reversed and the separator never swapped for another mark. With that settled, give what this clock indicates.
2,08
